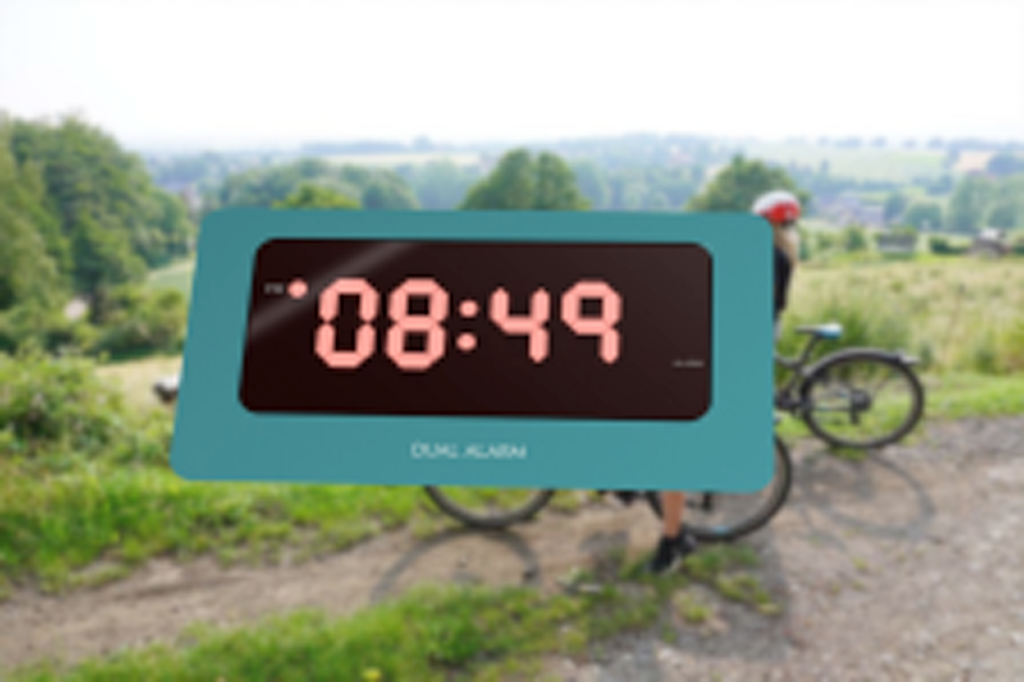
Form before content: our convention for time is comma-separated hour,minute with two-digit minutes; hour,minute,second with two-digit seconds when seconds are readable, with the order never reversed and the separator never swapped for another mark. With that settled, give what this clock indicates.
8,49
